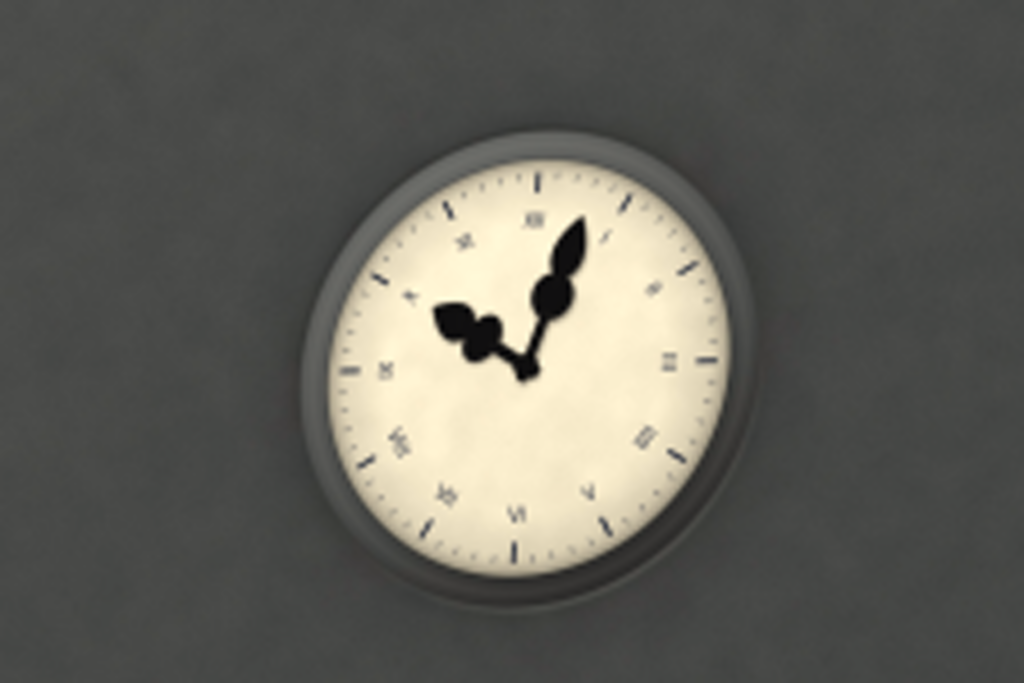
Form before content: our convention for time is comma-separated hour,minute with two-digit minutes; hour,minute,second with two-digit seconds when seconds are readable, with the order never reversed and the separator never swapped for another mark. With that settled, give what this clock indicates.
10,03
